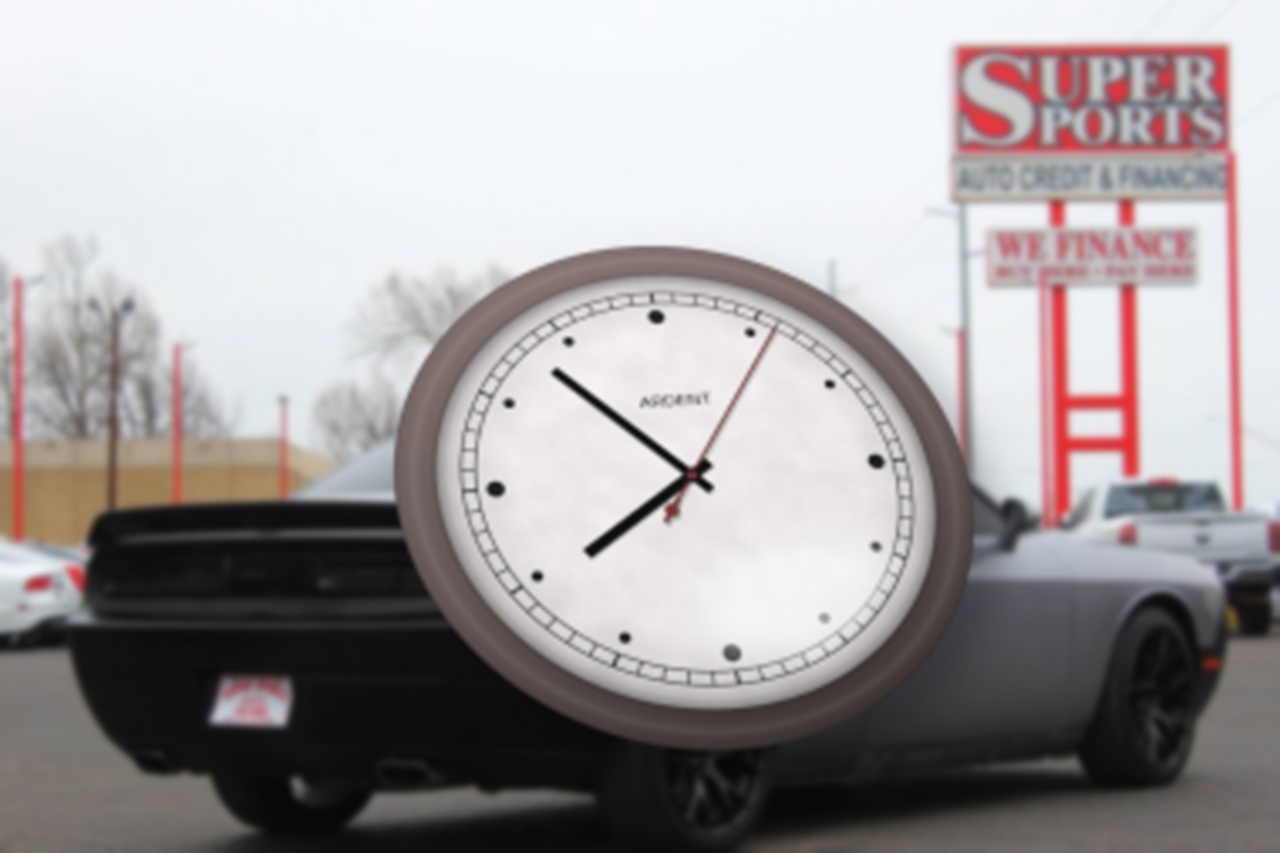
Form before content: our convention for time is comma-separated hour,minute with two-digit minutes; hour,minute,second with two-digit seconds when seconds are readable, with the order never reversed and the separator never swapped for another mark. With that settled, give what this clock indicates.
7,53,06
